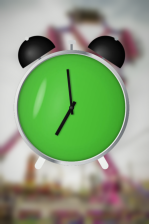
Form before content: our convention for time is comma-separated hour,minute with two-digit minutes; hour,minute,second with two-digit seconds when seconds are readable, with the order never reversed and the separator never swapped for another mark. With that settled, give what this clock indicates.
6,59
